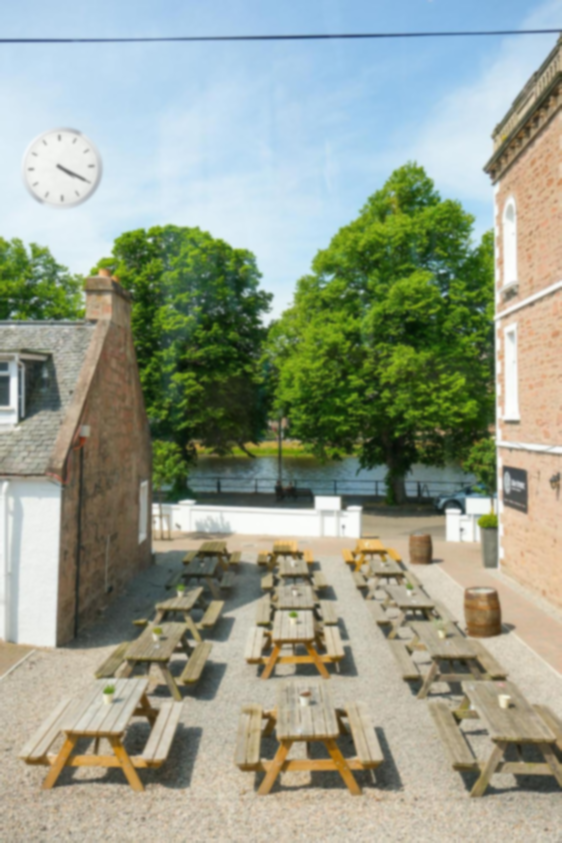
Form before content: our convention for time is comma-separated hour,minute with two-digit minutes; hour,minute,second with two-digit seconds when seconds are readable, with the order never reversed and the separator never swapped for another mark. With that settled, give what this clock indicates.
4,20
